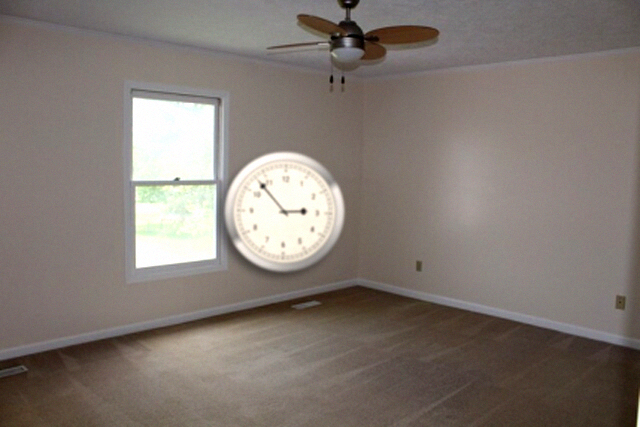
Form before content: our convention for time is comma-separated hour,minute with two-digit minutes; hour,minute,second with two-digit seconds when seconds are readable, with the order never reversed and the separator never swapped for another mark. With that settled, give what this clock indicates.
2,53
